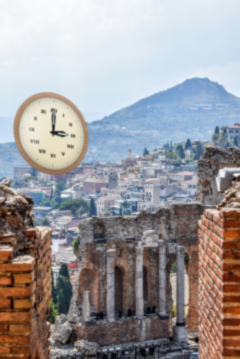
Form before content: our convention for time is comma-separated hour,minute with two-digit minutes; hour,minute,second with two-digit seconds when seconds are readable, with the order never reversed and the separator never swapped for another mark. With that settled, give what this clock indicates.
3,00
